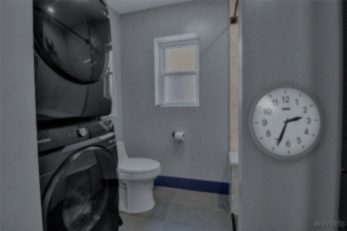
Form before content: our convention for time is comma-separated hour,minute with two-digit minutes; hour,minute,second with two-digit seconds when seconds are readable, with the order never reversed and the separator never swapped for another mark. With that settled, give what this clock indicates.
2,34
